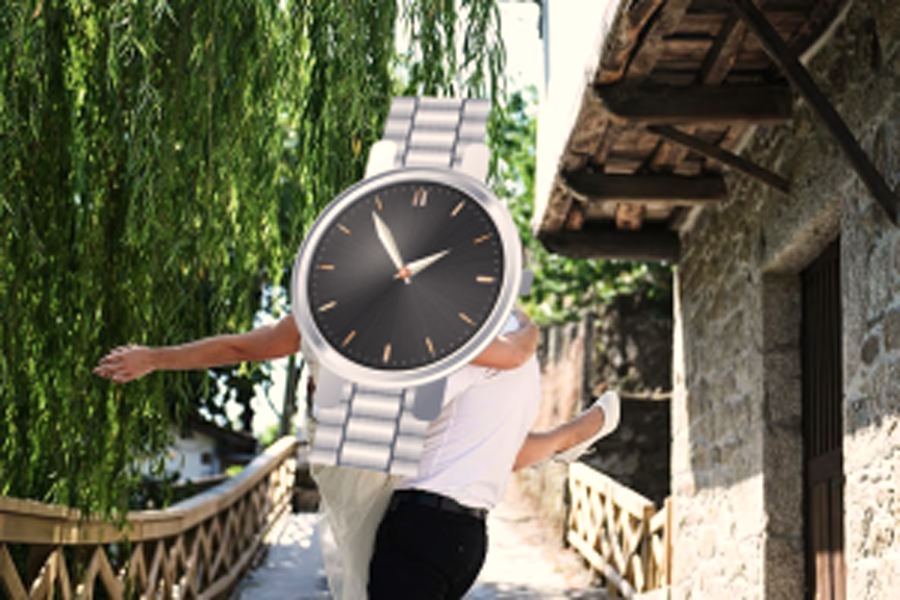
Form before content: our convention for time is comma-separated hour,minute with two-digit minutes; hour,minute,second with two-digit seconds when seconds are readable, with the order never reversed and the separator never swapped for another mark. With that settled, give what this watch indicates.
1,54
